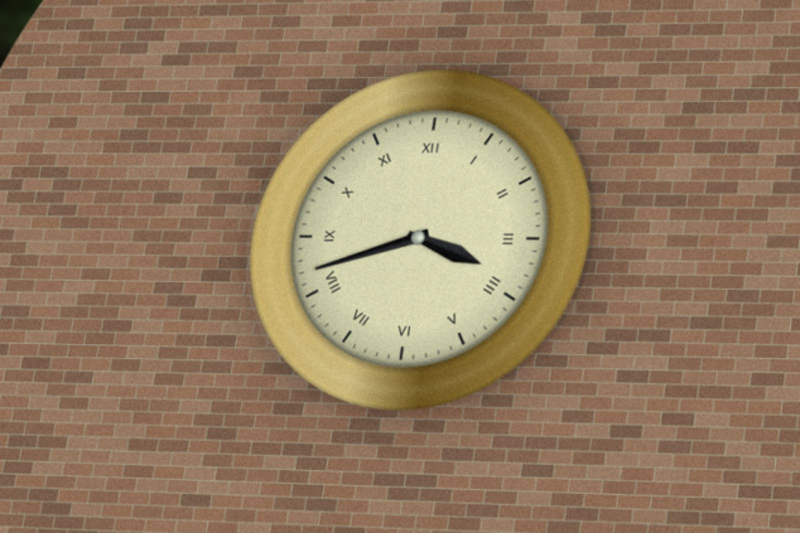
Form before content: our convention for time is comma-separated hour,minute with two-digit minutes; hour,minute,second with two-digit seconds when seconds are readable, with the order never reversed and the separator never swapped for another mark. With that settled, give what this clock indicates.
3,42
